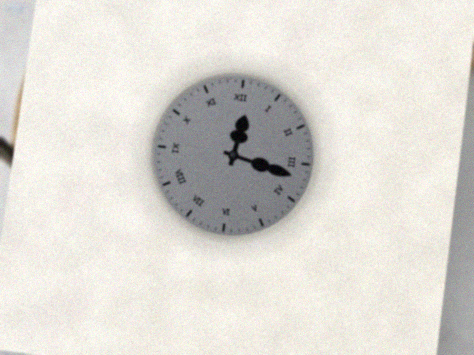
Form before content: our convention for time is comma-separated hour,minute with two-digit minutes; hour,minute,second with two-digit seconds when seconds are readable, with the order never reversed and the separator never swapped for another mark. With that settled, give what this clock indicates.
12,17
